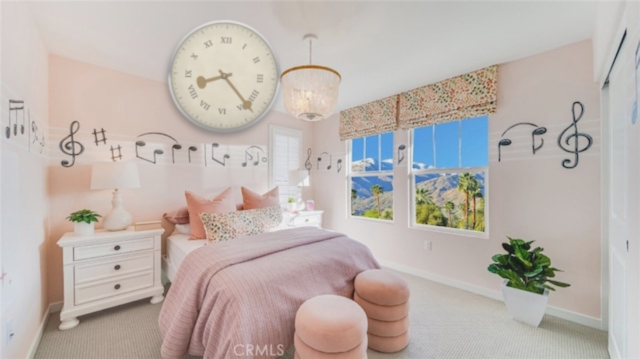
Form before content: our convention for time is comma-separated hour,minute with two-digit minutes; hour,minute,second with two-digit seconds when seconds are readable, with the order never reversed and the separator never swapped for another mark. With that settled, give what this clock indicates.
8,23
